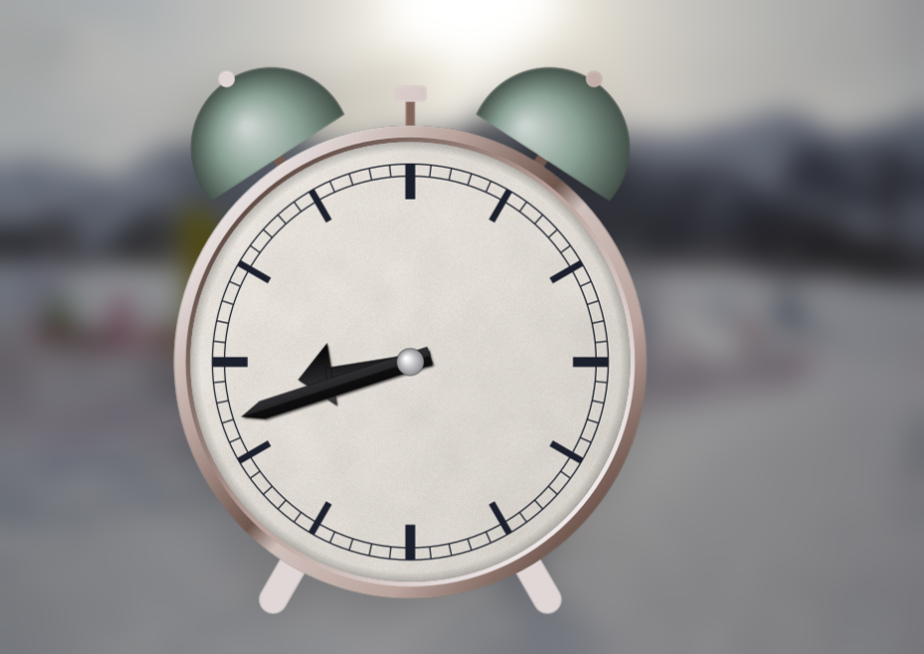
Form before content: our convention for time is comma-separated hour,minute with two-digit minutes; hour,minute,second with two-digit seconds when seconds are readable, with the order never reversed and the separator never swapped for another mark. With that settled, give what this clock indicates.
8,42
